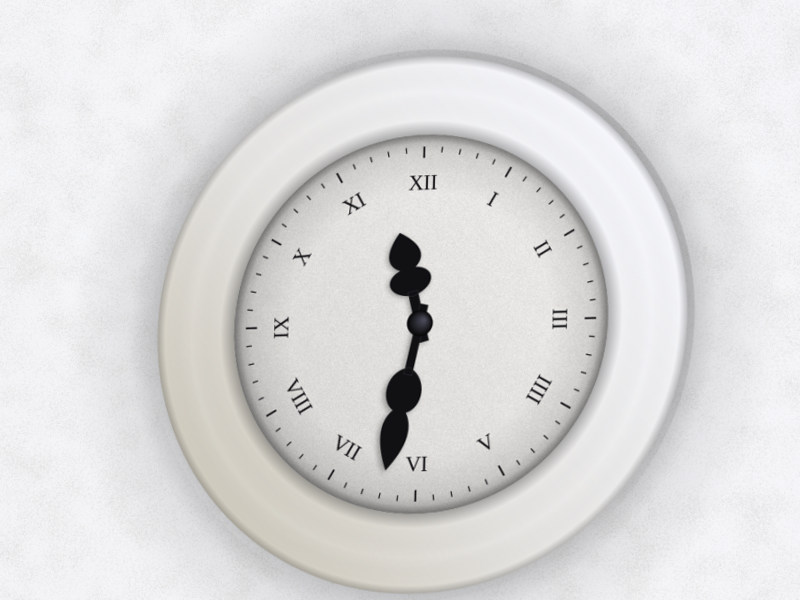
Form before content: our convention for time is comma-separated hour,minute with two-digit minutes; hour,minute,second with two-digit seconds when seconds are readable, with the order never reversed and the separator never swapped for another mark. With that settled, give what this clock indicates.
11,32
